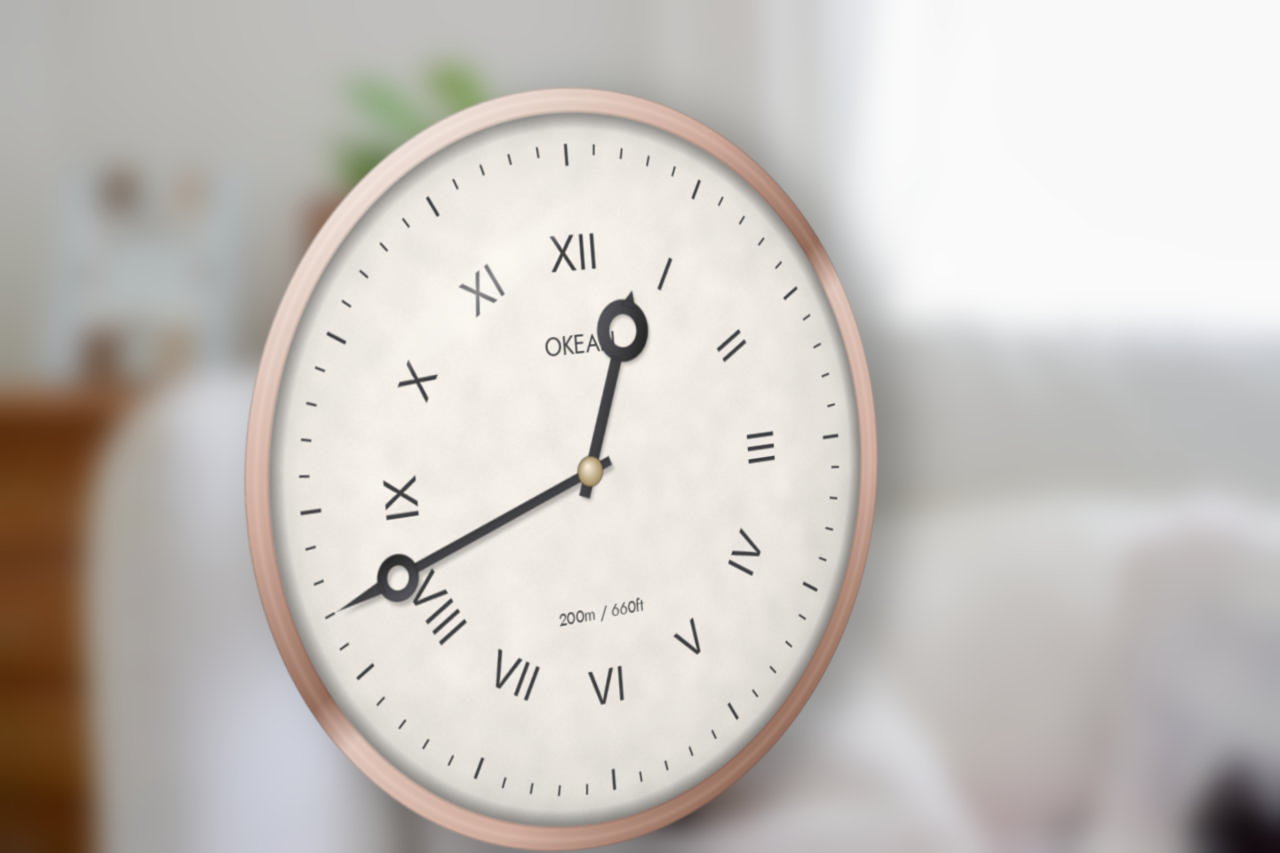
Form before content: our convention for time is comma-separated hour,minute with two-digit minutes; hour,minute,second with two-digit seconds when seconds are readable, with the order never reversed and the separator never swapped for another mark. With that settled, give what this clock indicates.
12,42
